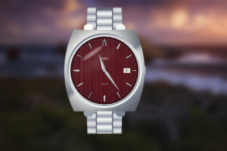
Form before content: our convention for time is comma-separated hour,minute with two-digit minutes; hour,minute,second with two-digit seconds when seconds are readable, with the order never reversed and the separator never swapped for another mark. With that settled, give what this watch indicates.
11,24
